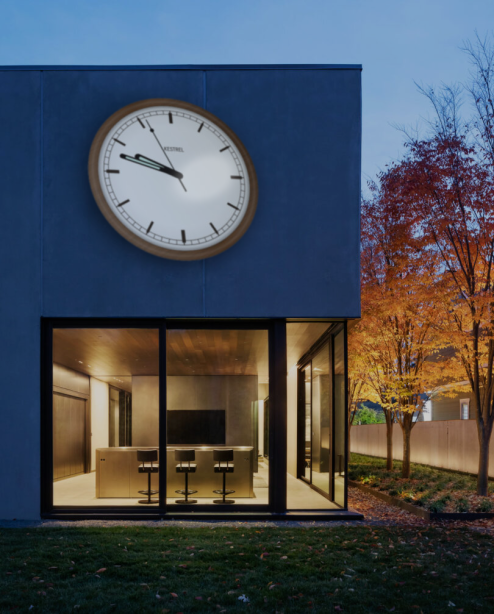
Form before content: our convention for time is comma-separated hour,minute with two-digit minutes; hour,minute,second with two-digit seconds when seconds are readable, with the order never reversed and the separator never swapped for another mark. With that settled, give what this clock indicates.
9,47,56
